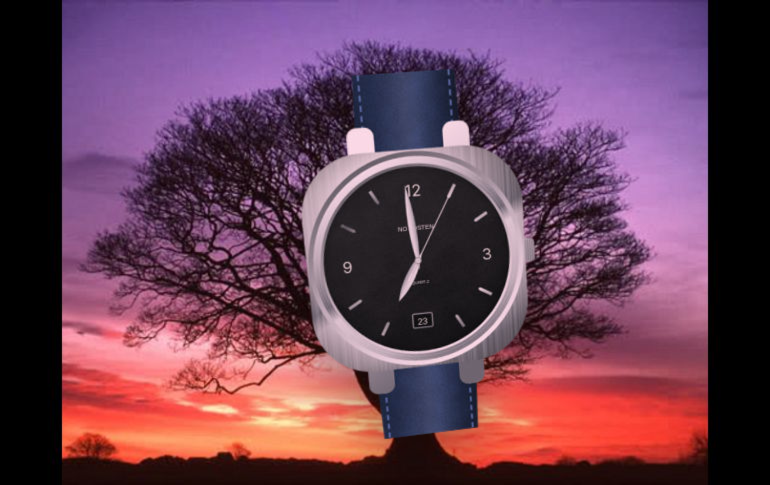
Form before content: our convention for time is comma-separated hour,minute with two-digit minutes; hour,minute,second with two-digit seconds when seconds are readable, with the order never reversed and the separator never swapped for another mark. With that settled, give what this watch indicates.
6,59,05
